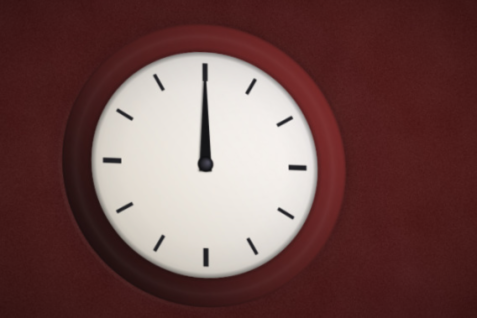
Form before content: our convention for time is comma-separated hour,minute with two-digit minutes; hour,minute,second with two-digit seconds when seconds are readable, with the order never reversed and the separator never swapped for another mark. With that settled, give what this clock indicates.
12,00
